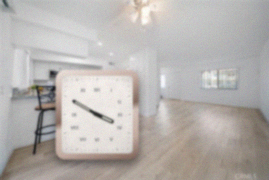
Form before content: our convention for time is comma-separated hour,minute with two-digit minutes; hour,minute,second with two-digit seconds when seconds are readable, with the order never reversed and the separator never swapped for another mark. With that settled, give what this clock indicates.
3,50
